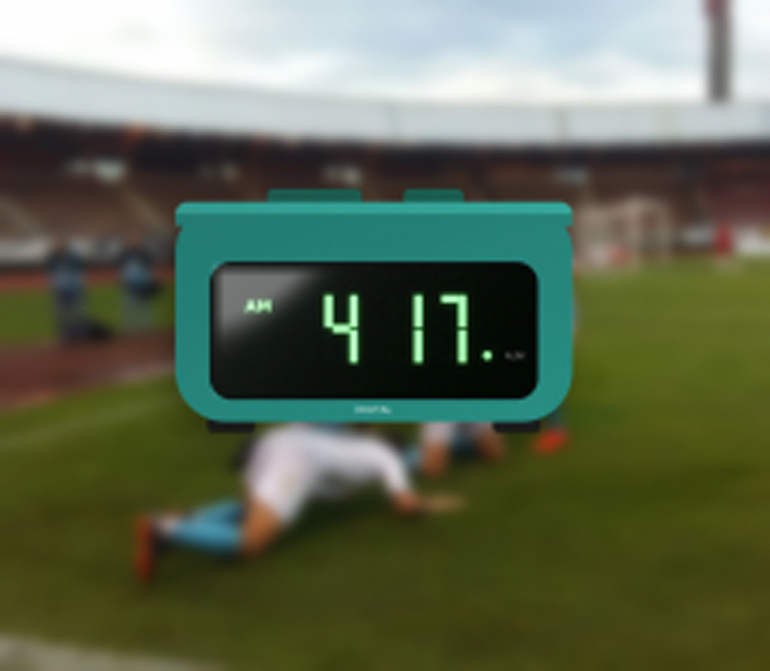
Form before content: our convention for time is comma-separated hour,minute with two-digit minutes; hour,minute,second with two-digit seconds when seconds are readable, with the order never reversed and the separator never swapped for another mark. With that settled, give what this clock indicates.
4,17
